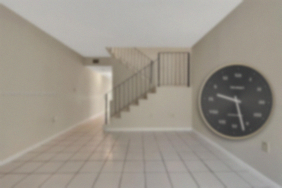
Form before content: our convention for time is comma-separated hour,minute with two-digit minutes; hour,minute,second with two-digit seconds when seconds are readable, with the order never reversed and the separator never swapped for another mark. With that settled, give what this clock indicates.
9,27
